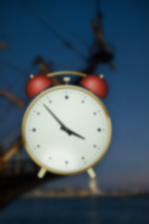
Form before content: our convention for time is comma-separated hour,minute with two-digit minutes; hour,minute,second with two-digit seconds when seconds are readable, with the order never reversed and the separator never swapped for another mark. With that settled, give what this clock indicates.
3,53
